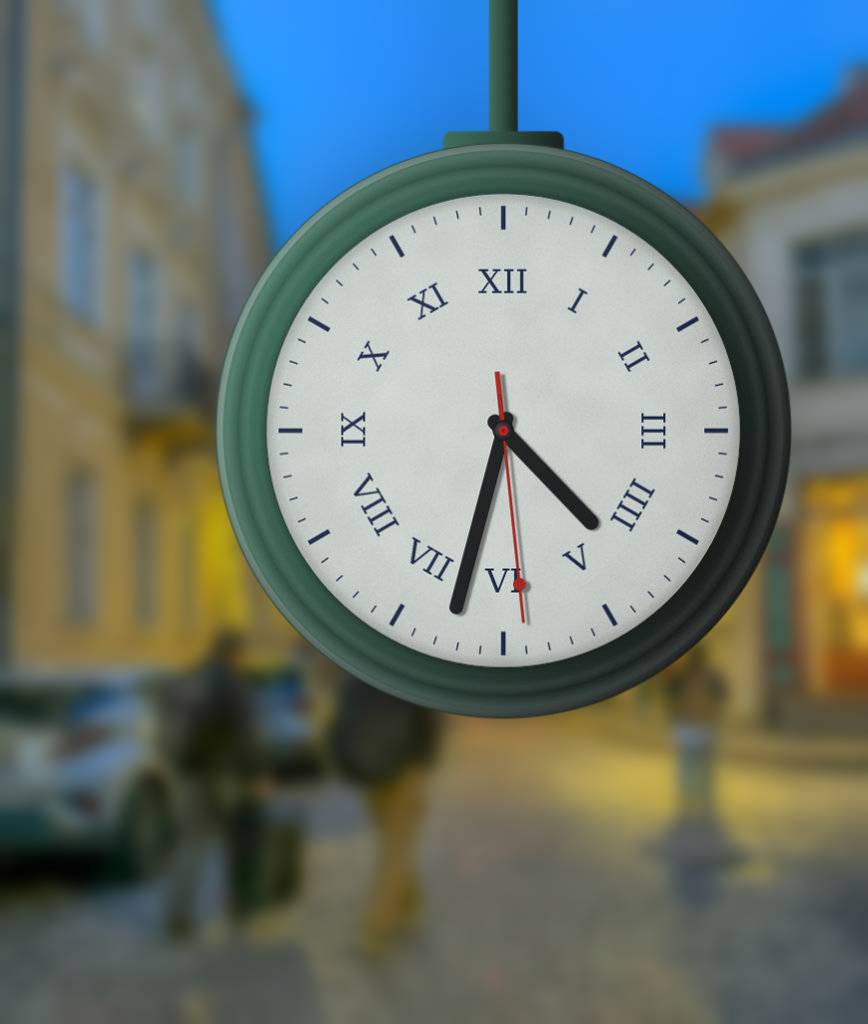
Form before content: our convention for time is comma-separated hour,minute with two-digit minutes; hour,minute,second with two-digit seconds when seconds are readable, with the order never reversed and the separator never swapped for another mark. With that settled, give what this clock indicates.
4,32,29
